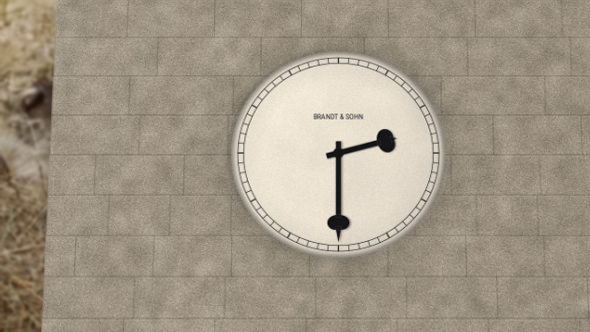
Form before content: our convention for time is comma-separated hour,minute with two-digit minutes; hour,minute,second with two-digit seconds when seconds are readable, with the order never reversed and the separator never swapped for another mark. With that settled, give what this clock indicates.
2,30
